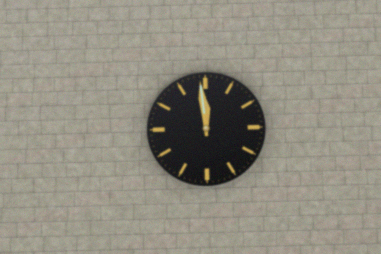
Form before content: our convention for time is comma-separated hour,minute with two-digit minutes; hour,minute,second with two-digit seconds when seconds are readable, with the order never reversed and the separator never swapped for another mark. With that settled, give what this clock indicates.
11,59
